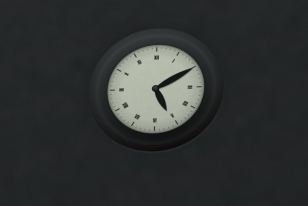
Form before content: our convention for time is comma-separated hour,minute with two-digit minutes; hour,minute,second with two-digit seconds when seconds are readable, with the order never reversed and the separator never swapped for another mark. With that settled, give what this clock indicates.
5,10
